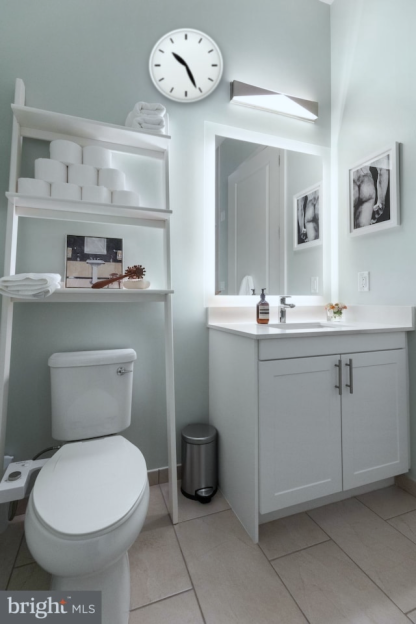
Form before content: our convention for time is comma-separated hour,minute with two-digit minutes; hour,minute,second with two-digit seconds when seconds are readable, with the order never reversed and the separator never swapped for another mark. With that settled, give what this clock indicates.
10,26
